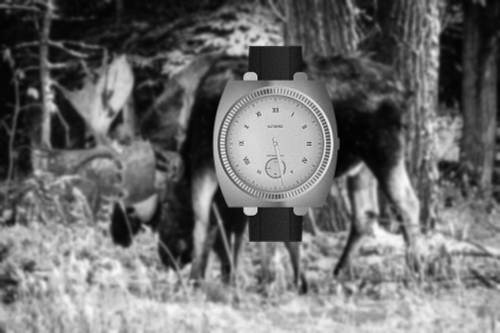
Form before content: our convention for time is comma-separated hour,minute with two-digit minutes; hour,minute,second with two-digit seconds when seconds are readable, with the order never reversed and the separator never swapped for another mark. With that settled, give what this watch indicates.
5,28
